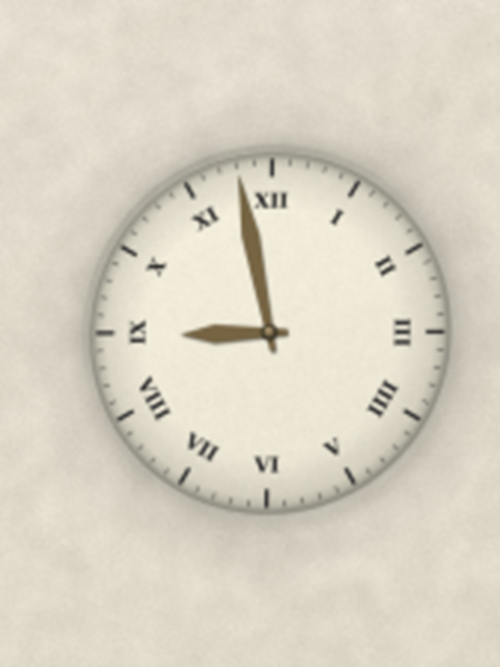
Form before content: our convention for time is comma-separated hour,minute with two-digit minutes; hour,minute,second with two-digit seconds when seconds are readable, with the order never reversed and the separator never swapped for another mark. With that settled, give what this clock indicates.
8,58
